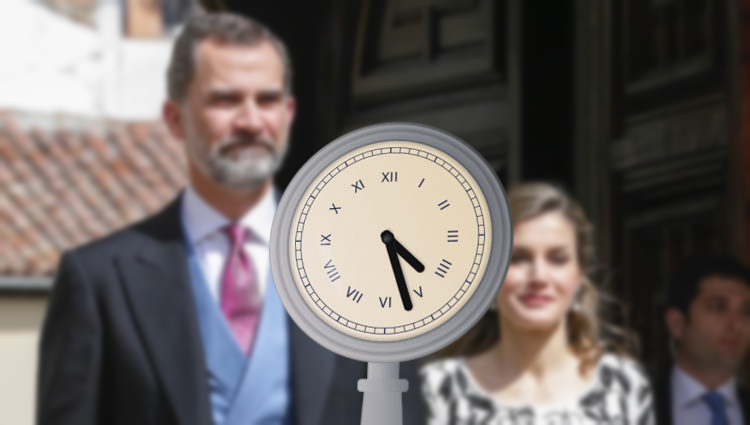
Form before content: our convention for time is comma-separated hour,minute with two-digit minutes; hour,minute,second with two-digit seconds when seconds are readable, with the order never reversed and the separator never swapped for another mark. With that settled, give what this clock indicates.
4,27
